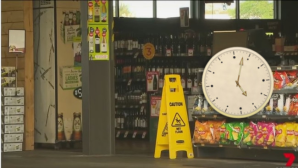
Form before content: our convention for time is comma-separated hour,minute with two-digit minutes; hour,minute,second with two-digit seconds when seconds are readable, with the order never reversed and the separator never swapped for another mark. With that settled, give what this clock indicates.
5,03
